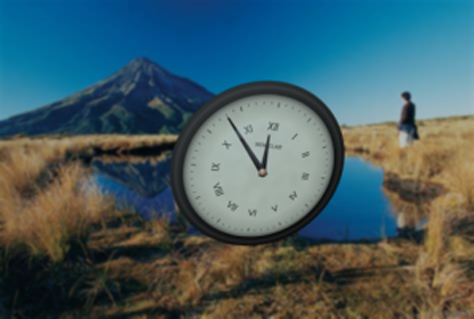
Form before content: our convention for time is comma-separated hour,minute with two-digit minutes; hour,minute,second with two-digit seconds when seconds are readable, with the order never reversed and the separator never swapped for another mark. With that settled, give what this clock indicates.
11,53
